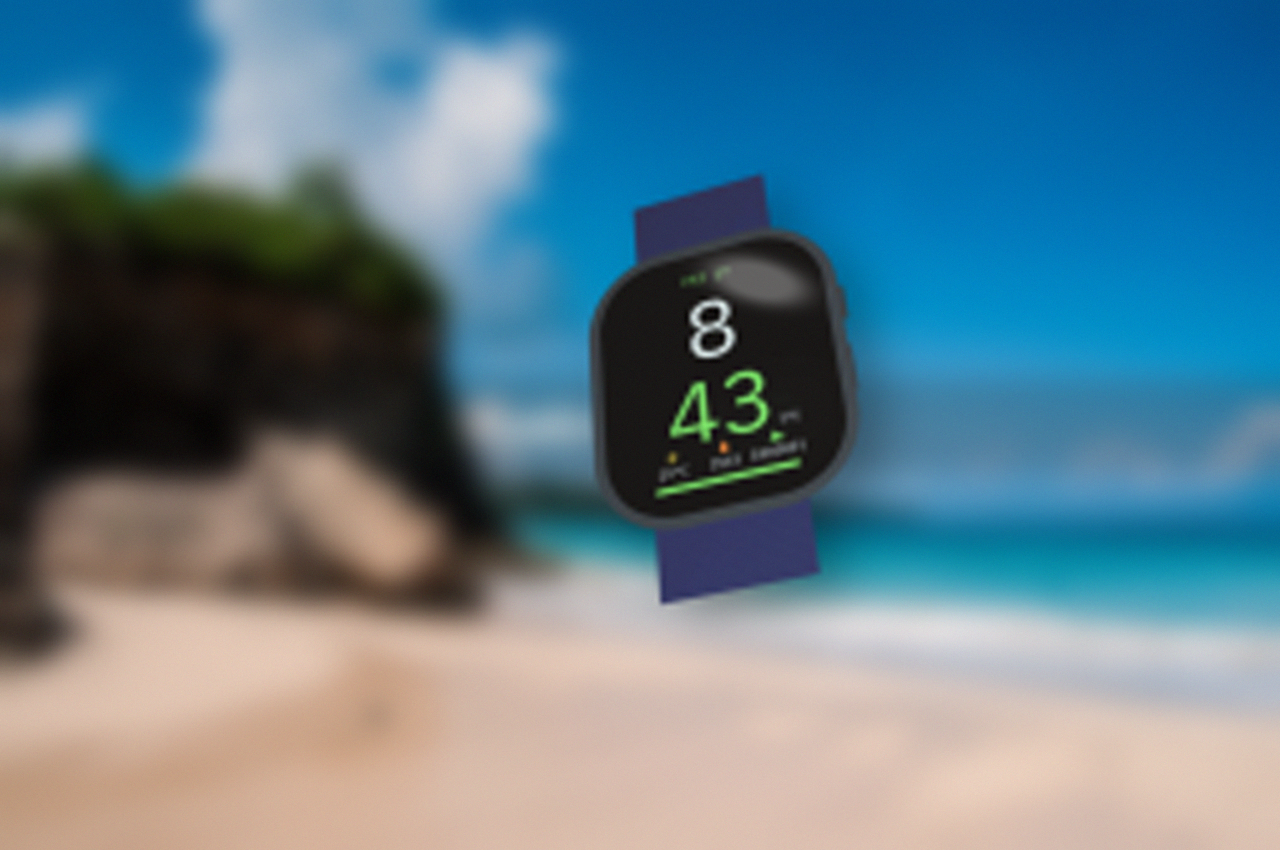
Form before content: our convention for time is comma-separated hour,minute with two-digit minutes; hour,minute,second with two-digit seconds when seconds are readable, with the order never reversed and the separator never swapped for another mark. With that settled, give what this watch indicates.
8,43
